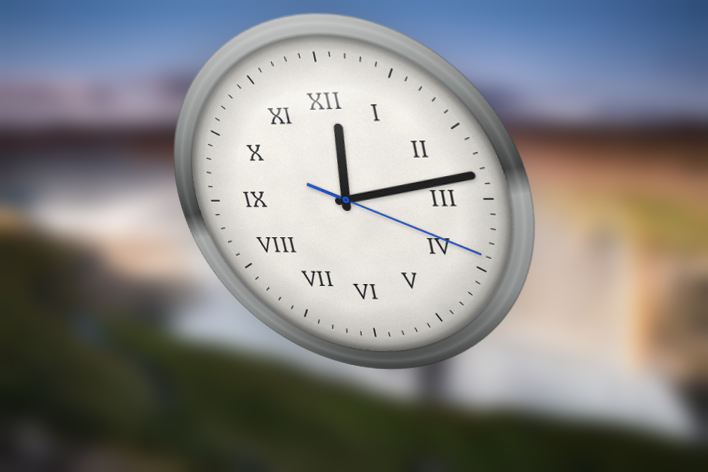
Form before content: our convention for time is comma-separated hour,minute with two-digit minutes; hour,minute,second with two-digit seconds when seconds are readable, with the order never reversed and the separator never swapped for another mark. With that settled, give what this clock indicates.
12,13,19
